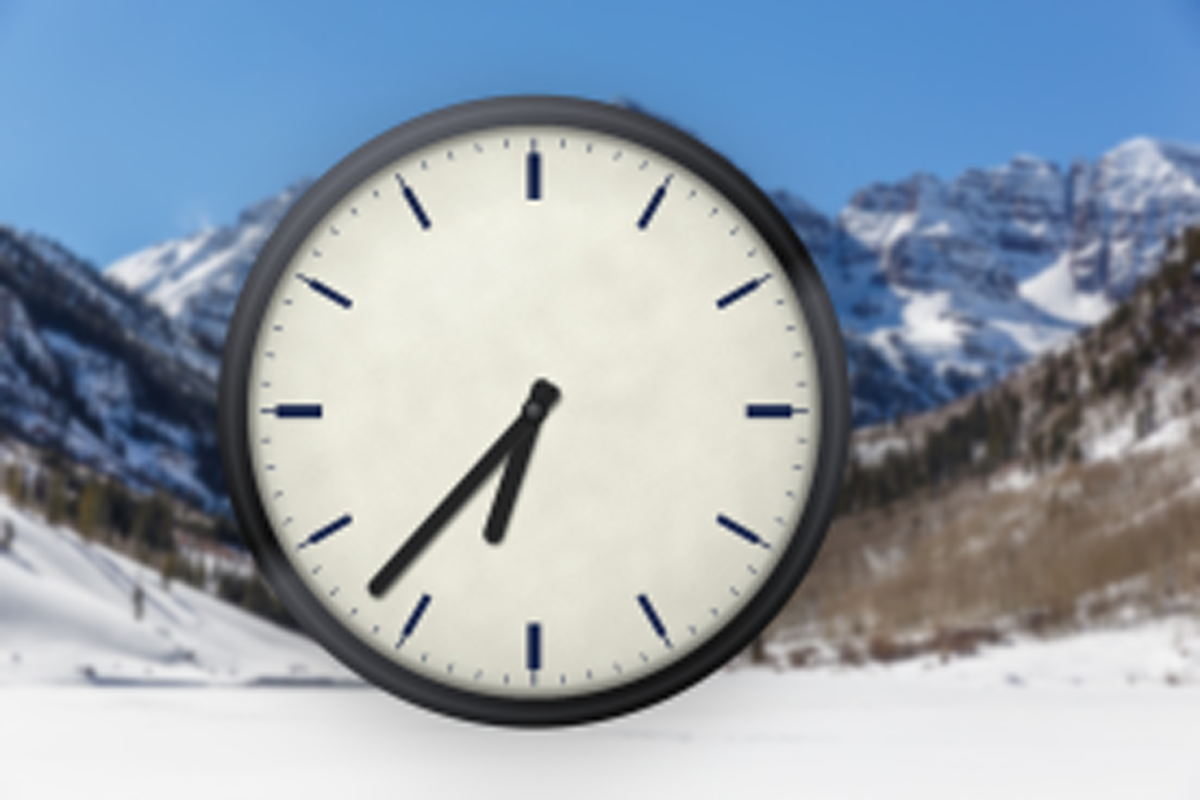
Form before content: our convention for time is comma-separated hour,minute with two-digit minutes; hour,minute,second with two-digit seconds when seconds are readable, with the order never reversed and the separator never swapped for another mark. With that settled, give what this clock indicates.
6,37
